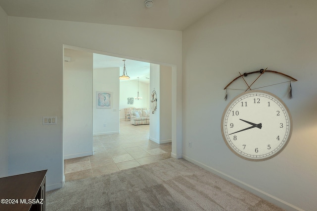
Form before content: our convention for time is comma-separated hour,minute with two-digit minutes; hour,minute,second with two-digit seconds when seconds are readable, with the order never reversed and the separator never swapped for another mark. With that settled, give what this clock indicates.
9,42
